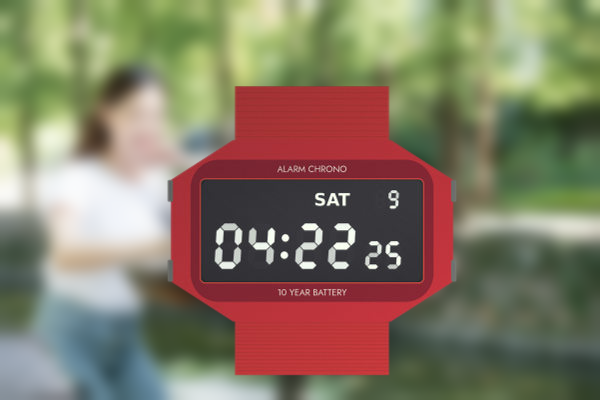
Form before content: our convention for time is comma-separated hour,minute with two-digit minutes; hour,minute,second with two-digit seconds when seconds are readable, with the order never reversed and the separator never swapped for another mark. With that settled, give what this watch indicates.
4,22,25
